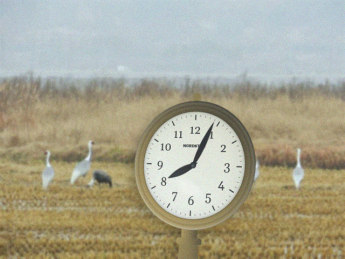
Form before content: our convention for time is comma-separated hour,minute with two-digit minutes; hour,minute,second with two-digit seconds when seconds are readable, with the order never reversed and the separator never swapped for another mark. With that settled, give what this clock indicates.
8,04
